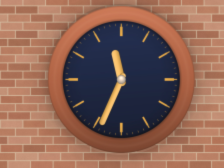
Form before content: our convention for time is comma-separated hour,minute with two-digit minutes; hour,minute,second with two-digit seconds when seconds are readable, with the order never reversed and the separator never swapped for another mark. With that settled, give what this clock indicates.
11,34
